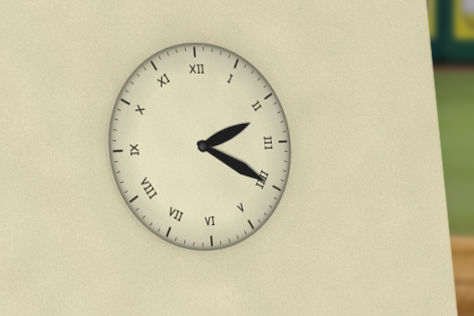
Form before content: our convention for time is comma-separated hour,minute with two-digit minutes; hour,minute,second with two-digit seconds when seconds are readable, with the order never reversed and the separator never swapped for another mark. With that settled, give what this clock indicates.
2,20
